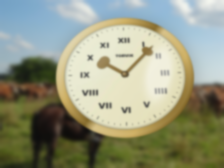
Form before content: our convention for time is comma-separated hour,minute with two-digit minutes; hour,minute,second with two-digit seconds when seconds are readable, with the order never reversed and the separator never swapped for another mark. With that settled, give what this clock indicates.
10,07
